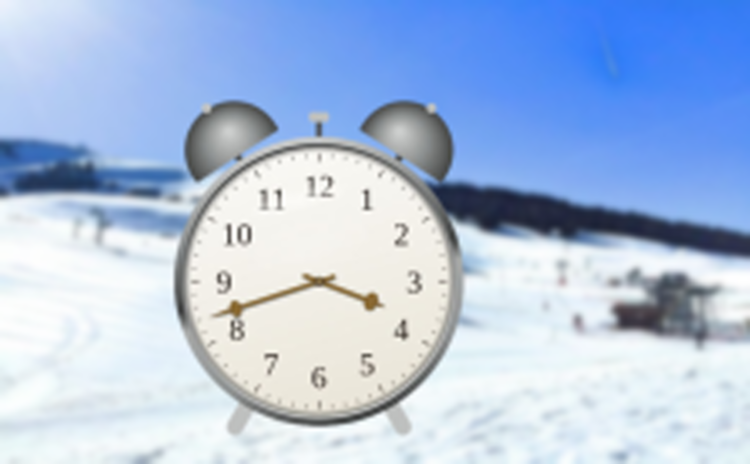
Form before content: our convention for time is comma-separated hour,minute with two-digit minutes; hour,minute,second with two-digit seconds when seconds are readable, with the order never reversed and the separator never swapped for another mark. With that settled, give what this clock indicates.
3,42
